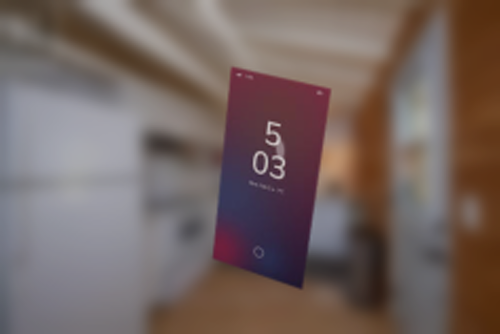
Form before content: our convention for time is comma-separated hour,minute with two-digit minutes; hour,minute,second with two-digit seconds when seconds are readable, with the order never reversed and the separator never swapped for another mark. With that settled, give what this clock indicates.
5,03
